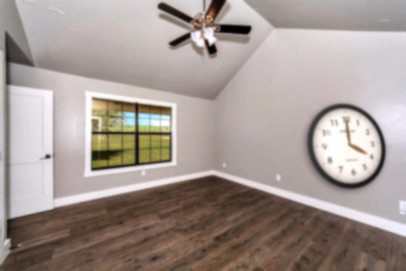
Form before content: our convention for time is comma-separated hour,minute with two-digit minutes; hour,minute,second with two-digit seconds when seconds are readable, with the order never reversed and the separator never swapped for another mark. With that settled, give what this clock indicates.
4,00
